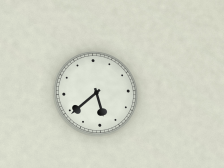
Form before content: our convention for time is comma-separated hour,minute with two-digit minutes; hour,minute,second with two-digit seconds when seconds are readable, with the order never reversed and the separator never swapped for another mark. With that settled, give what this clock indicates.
5,39
